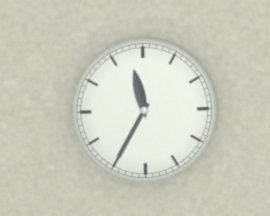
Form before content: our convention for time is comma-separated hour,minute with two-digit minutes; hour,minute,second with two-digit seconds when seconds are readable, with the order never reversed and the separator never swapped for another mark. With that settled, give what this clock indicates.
11,35
